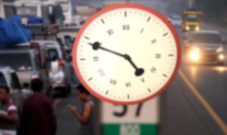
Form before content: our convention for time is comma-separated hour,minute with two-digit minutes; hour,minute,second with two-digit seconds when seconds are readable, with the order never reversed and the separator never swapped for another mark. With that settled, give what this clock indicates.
4,49
